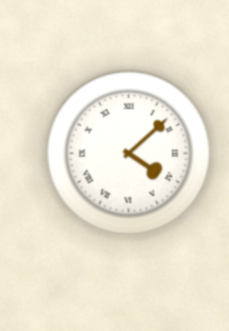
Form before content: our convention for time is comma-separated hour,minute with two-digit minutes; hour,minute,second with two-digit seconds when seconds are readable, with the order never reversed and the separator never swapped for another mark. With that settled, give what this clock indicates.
4,08
